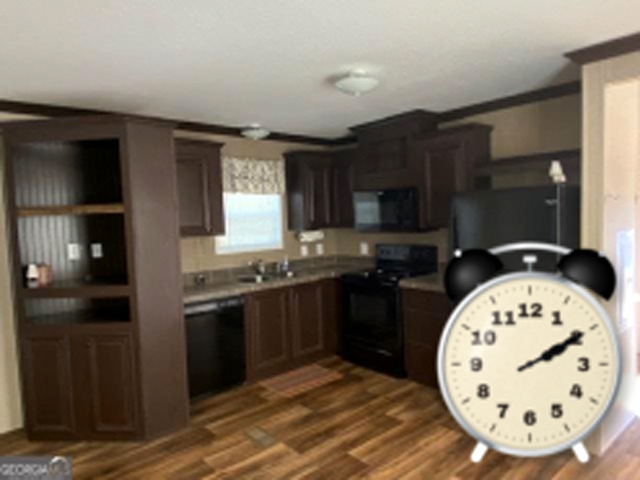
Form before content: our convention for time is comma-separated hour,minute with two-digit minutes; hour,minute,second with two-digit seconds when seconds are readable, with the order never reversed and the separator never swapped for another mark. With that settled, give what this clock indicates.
2,10
